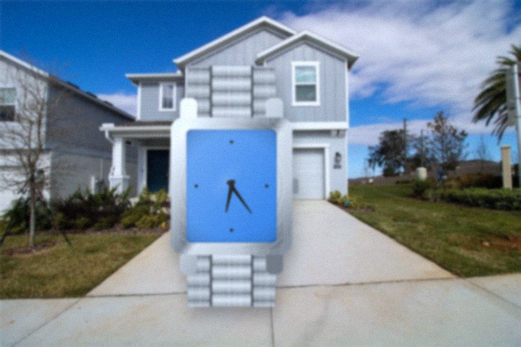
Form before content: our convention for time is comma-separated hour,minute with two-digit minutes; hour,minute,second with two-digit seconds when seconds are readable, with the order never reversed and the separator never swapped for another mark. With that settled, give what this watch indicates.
6,24
